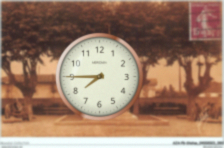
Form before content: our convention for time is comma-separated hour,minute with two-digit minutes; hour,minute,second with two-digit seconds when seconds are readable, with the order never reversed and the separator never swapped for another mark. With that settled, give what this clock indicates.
7,45
